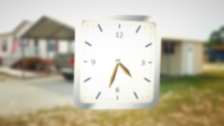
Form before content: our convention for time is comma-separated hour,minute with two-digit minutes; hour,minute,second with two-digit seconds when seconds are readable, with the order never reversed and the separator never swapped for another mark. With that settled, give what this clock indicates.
4,33
